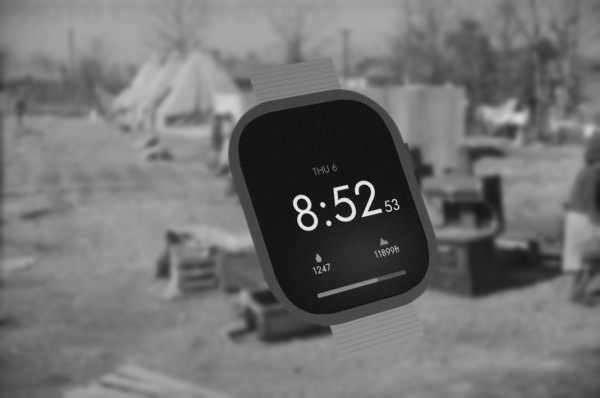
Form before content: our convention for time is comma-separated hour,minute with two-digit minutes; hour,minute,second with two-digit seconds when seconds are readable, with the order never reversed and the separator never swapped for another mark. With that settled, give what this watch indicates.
8,52,53
